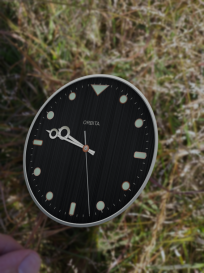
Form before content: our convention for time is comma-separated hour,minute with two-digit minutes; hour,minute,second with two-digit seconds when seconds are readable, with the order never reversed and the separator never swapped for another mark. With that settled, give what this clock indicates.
9,47,27
